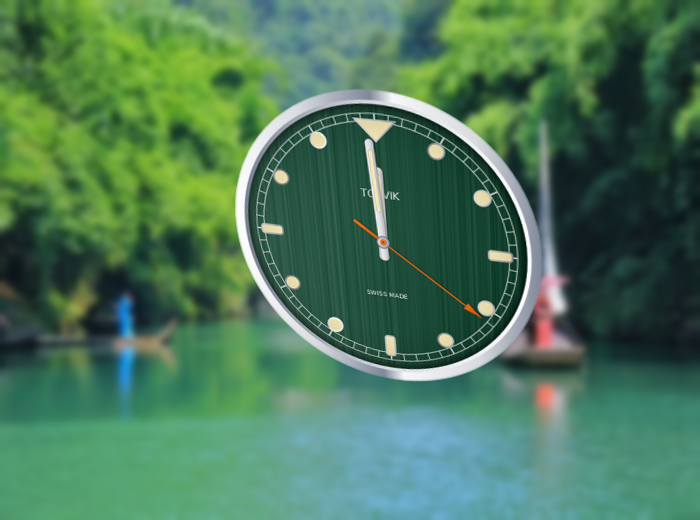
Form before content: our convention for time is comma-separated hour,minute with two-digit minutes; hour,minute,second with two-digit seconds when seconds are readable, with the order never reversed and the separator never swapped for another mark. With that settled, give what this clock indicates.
11,59,21
